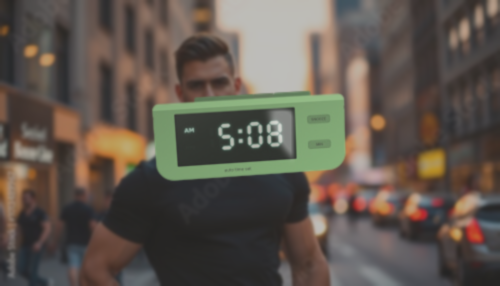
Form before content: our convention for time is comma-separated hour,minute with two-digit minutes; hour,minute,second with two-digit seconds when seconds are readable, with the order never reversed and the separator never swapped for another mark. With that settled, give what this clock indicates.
5,08
